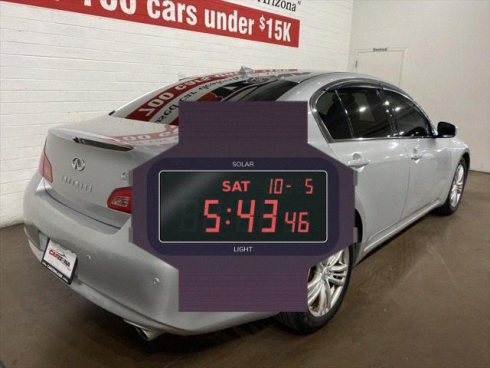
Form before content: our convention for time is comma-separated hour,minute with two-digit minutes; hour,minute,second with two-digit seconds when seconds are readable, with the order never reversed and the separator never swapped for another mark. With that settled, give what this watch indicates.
5,43,46
